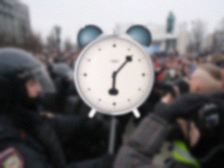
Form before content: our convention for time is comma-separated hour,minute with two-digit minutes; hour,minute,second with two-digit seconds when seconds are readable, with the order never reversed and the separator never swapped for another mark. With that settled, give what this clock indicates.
6,07
